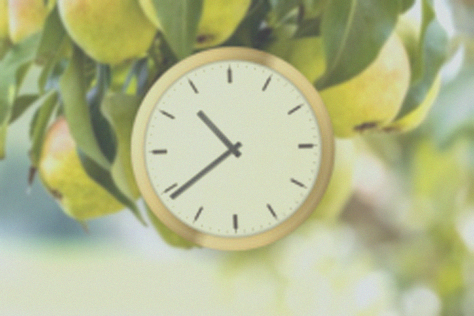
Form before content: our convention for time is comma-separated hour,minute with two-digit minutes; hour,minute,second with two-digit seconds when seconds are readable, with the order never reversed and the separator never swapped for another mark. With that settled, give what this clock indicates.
10,39
